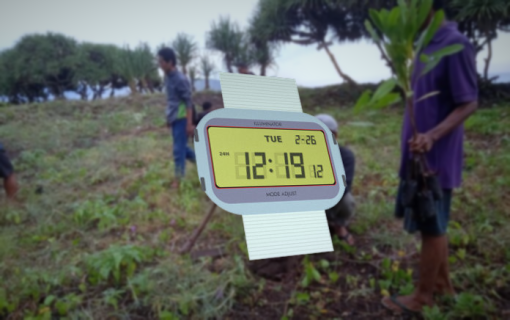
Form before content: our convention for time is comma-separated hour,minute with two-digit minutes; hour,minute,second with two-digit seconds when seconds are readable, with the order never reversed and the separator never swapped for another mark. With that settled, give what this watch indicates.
12,19,12
